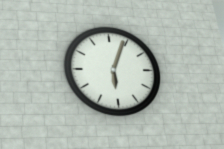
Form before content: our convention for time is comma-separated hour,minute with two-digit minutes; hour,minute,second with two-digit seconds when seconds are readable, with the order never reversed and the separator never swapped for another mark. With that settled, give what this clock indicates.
6,04
